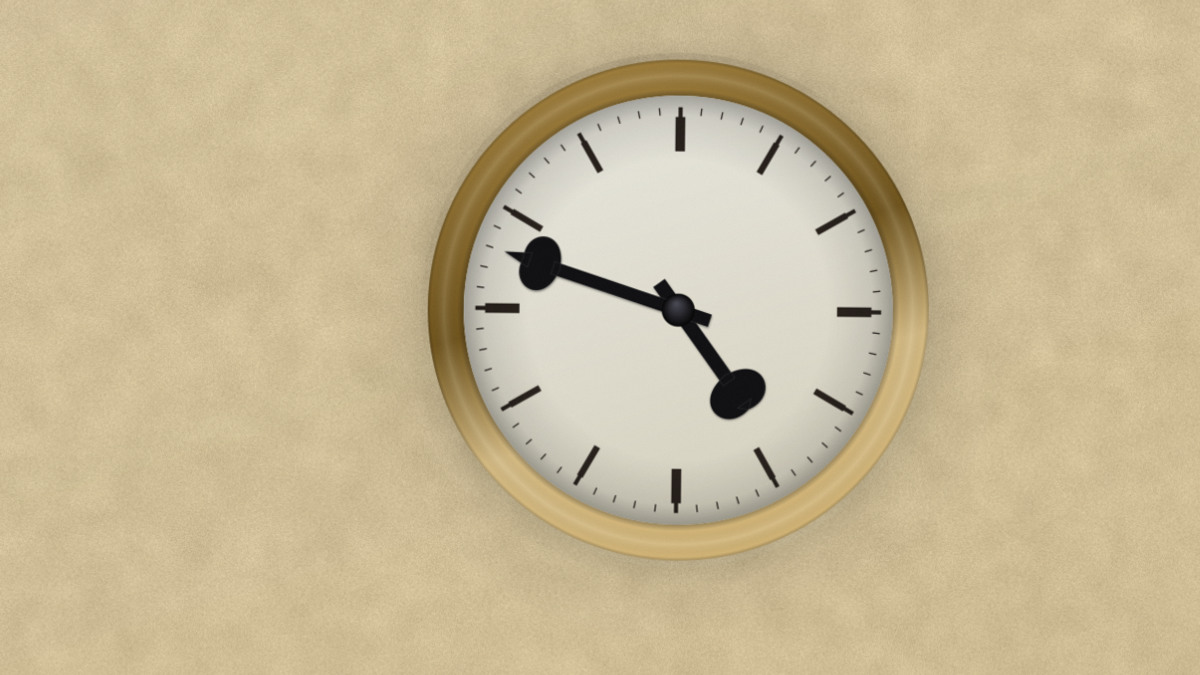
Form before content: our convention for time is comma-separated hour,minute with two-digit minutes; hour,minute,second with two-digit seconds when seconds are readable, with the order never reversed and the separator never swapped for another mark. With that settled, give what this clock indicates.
4,48
